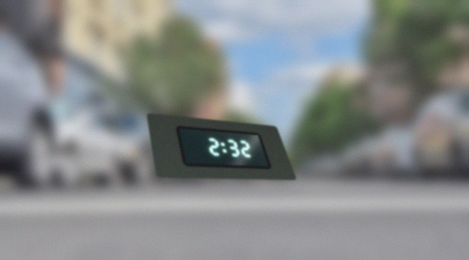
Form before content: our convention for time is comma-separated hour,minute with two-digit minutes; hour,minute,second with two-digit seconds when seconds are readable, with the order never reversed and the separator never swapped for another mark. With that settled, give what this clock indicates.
2,32
